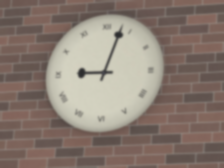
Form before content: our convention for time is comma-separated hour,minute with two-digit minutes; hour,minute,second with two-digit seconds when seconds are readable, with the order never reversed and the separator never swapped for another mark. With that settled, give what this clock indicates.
9,03
